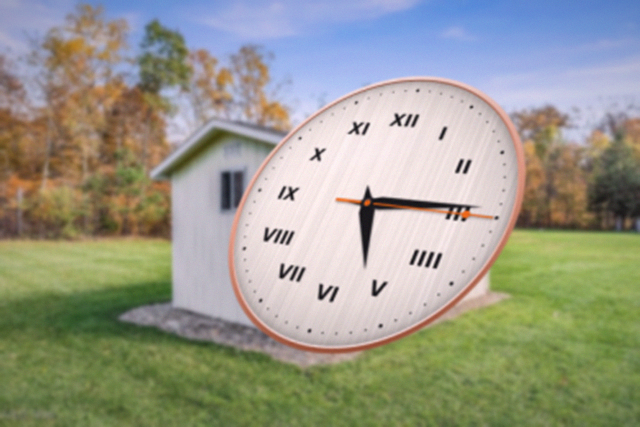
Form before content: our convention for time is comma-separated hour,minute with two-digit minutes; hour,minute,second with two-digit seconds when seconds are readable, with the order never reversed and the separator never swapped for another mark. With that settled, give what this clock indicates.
5,14,15
